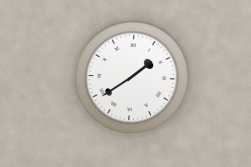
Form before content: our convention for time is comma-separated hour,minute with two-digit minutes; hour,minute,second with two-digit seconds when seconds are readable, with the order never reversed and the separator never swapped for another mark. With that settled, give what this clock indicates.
1,39
